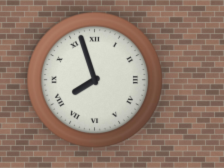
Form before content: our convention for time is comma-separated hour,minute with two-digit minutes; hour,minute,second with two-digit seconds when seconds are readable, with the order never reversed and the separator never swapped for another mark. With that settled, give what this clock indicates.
7,57
